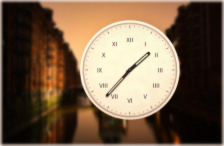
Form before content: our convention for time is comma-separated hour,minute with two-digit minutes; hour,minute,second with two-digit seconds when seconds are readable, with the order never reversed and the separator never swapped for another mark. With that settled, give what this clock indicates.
1,37
